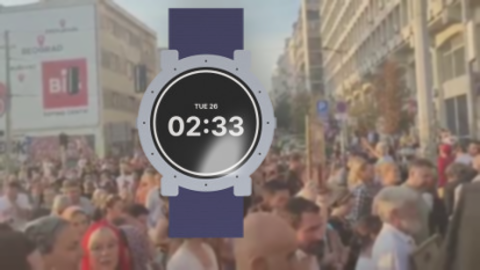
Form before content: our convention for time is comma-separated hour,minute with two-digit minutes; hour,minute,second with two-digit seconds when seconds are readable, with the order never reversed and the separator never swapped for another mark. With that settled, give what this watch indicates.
2,33
